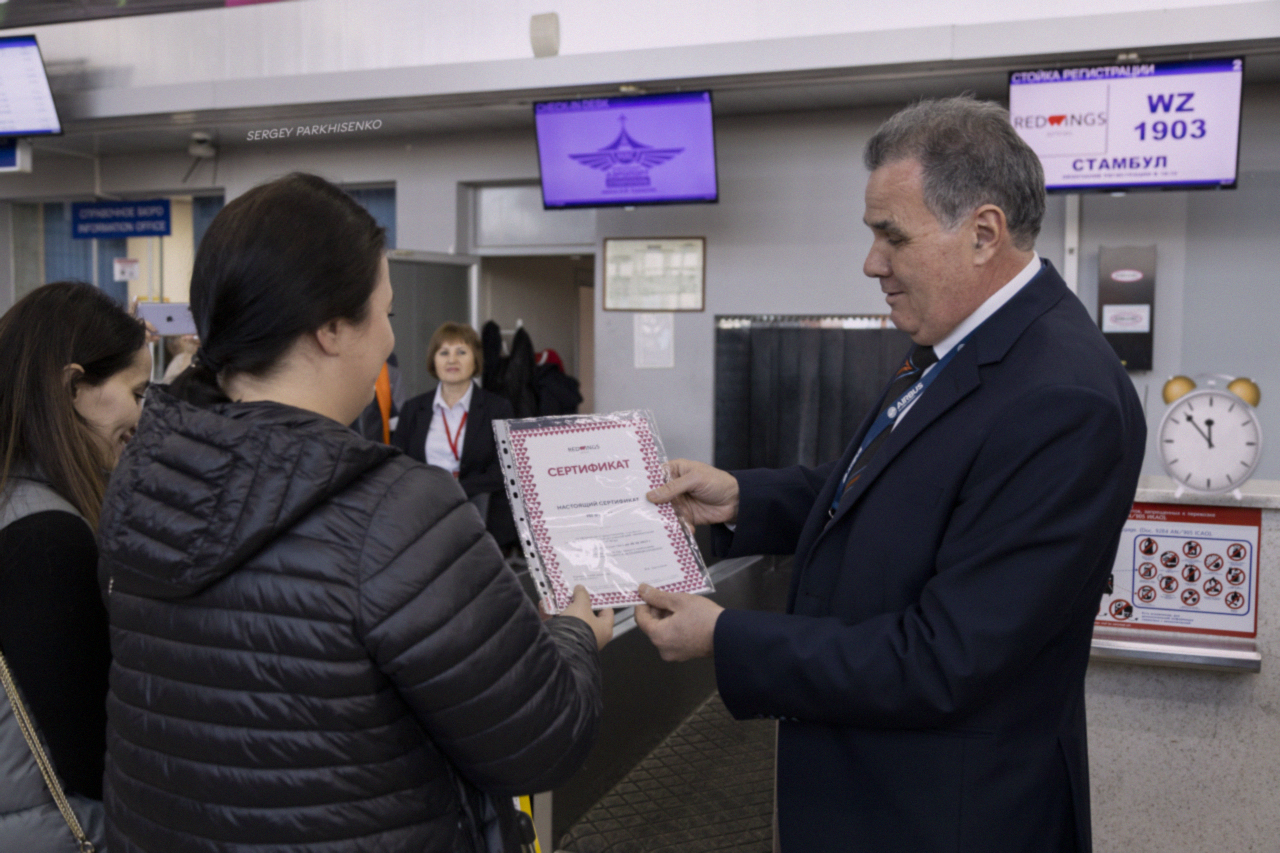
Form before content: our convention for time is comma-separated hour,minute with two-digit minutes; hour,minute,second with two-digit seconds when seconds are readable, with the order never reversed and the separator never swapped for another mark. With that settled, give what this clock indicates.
11,53
